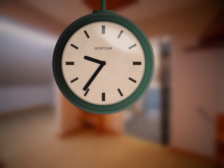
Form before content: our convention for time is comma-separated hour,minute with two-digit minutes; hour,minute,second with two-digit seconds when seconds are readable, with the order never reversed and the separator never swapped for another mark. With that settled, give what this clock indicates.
9,36
